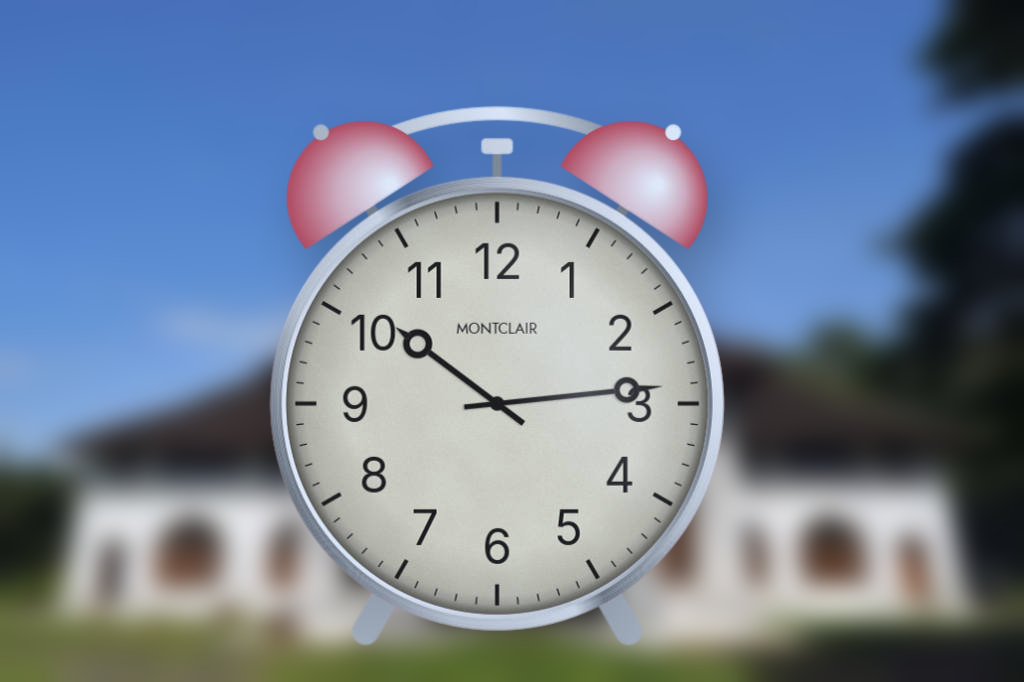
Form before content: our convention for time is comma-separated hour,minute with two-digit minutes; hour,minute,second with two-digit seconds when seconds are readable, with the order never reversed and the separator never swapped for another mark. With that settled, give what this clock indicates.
10,14
